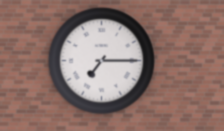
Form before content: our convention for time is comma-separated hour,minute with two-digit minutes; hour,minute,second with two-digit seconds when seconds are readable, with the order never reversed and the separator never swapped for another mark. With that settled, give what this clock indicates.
7,15
